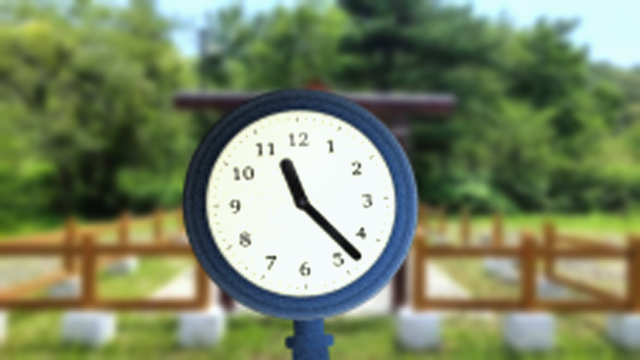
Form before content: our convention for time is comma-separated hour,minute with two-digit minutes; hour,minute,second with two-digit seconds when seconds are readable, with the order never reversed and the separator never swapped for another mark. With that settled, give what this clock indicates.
11,23
